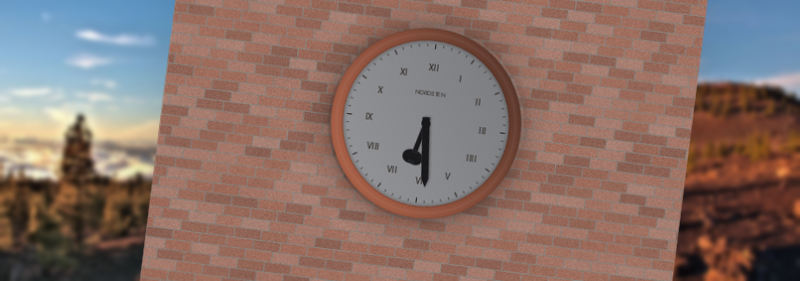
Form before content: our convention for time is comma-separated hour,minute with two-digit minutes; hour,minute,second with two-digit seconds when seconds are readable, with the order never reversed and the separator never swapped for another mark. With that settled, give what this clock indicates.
6,29
